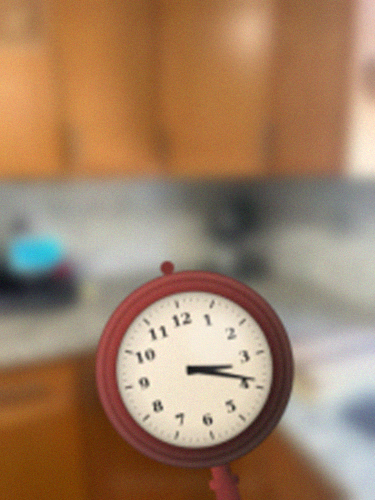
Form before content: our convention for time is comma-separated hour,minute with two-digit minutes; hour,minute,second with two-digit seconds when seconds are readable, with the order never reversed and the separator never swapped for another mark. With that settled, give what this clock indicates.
3,19
